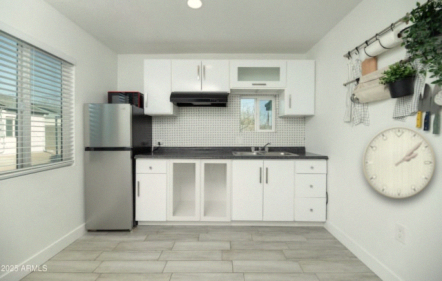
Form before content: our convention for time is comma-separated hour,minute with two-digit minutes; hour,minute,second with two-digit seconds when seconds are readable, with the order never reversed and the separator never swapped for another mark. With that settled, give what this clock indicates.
2,08
